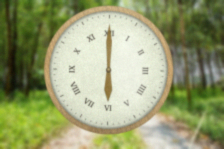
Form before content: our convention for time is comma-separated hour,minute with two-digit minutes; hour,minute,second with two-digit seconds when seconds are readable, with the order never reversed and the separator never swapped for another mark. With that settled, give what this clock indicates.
6,00
